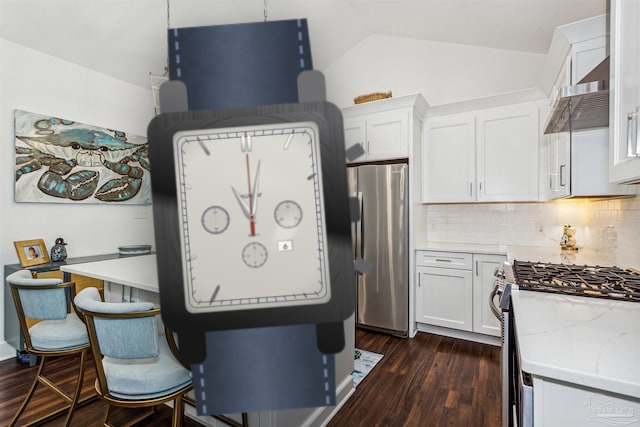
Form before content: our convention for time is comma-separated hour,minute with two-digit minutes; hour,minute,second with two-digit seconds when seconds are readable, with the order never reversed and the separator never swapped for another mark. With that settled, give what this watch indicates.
11,02
